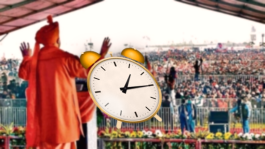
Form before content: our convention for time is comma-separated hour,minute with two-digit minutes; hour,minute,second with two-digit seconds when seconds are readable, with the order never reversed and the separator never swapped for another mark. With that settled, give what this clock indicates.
1,15
